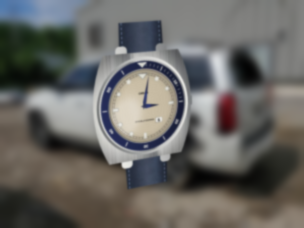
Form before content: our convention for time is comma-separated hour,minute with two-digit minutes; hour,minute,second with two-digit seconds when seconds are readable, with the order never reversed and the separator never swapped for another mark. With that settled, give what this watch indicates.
3,02
